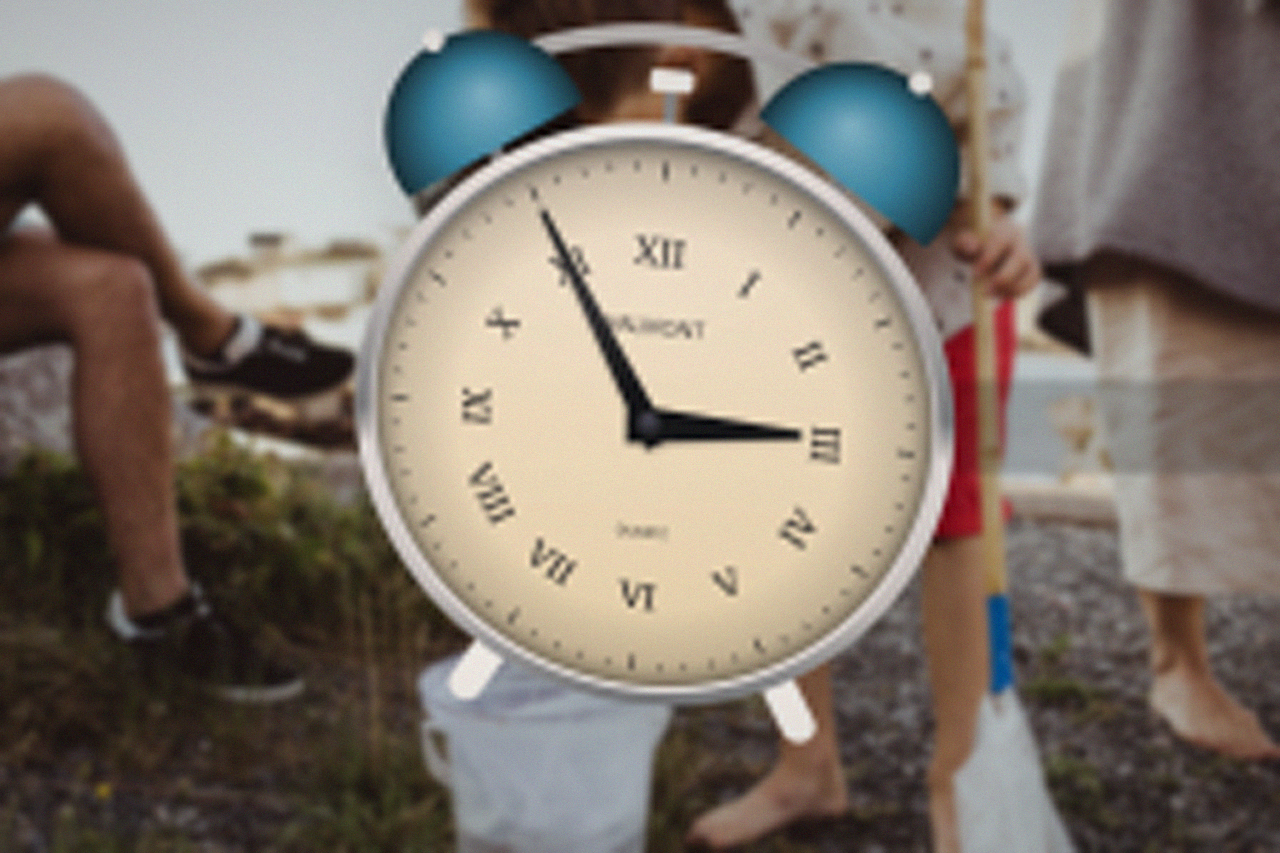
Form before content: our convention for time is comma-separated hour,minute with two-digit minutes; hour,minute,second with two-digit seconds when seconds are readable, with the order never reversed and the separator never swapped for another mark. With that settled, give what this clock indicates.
2,55
